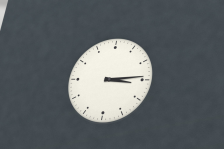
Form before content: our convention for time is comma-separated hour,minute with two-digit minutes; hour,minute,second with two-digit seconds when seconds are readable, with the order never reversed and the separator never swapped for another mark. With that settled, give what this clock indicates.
3,14
